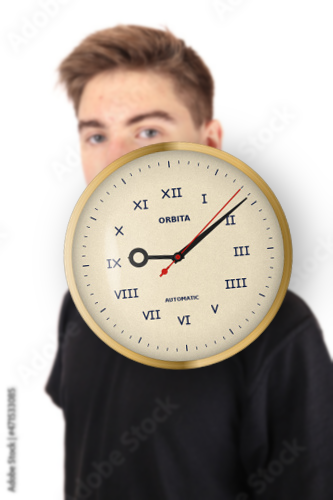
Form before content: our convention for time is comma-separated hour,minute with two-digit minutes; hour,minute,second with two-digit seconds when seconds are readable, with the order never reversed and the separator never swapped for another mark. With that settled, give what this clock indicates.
9,09,08
